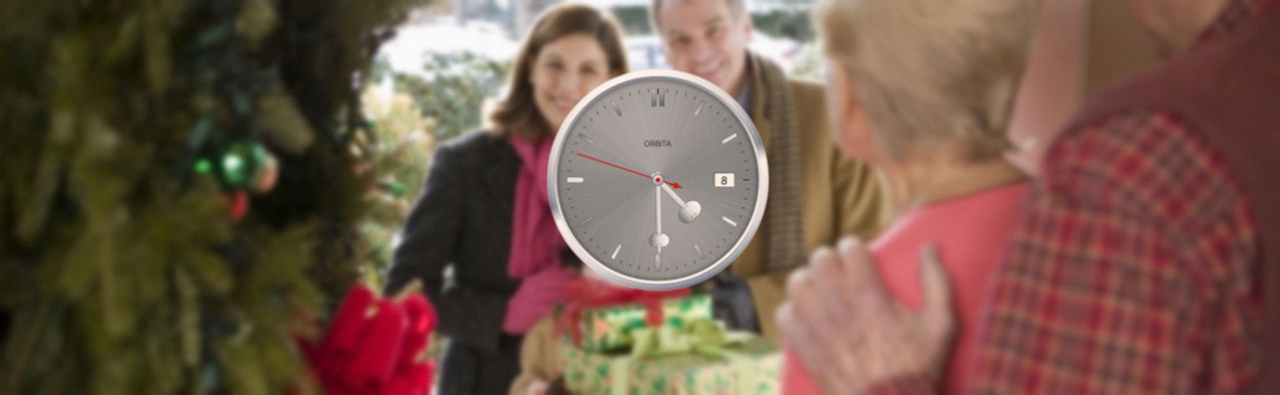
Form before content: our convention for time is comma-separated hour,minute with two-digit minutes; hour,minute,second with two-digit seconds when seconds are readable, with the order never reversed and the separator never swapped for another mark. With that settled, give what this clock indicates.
4,29,48
